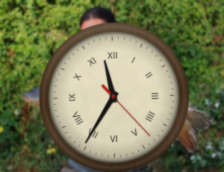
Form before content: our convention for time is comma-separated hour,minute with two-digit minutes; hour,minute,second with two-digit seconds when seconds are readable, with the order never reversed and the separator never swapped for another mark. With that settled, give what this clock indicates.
11,35,23
